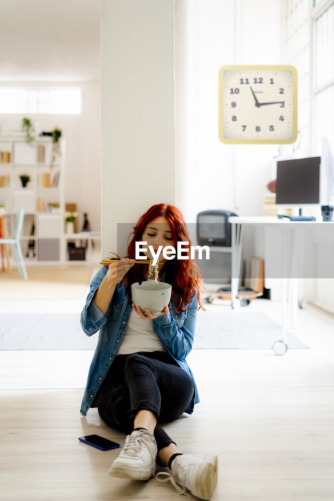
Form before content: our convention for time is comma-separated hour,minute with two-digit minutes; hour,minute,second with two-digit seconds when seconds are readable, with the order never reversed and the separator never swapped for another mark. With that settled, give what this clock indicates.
11,14
